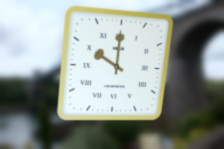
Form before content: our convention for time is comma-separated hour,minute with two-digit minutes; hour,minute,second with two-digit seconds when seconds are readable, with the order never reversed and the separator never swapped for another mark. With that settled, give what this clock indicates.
10,00
